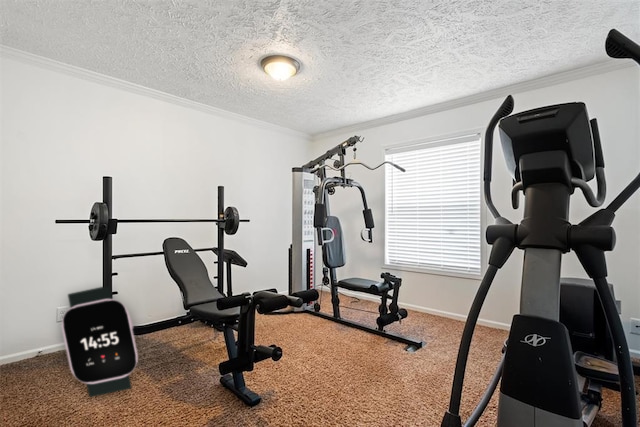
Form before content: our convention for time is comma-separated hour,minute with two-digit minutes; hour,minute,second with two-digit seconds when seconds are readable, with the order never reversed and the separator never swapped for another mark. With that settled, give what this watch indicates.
14,55
